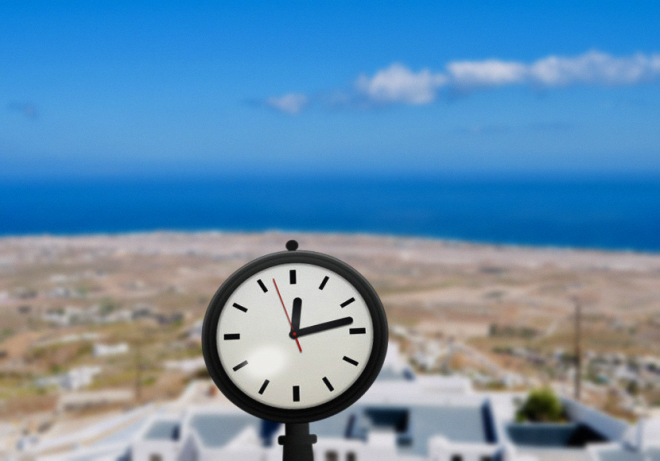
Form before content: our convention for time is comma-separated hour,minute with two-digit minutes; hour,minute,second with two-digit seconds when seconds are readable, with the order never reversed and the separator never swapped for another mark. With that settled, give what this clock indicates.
12,12,57
